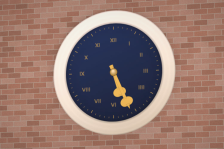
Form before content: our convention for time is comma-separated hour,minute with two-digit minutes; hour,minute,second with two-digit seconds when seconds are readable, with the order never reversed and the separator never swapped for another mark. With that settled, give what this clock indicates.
5,26
